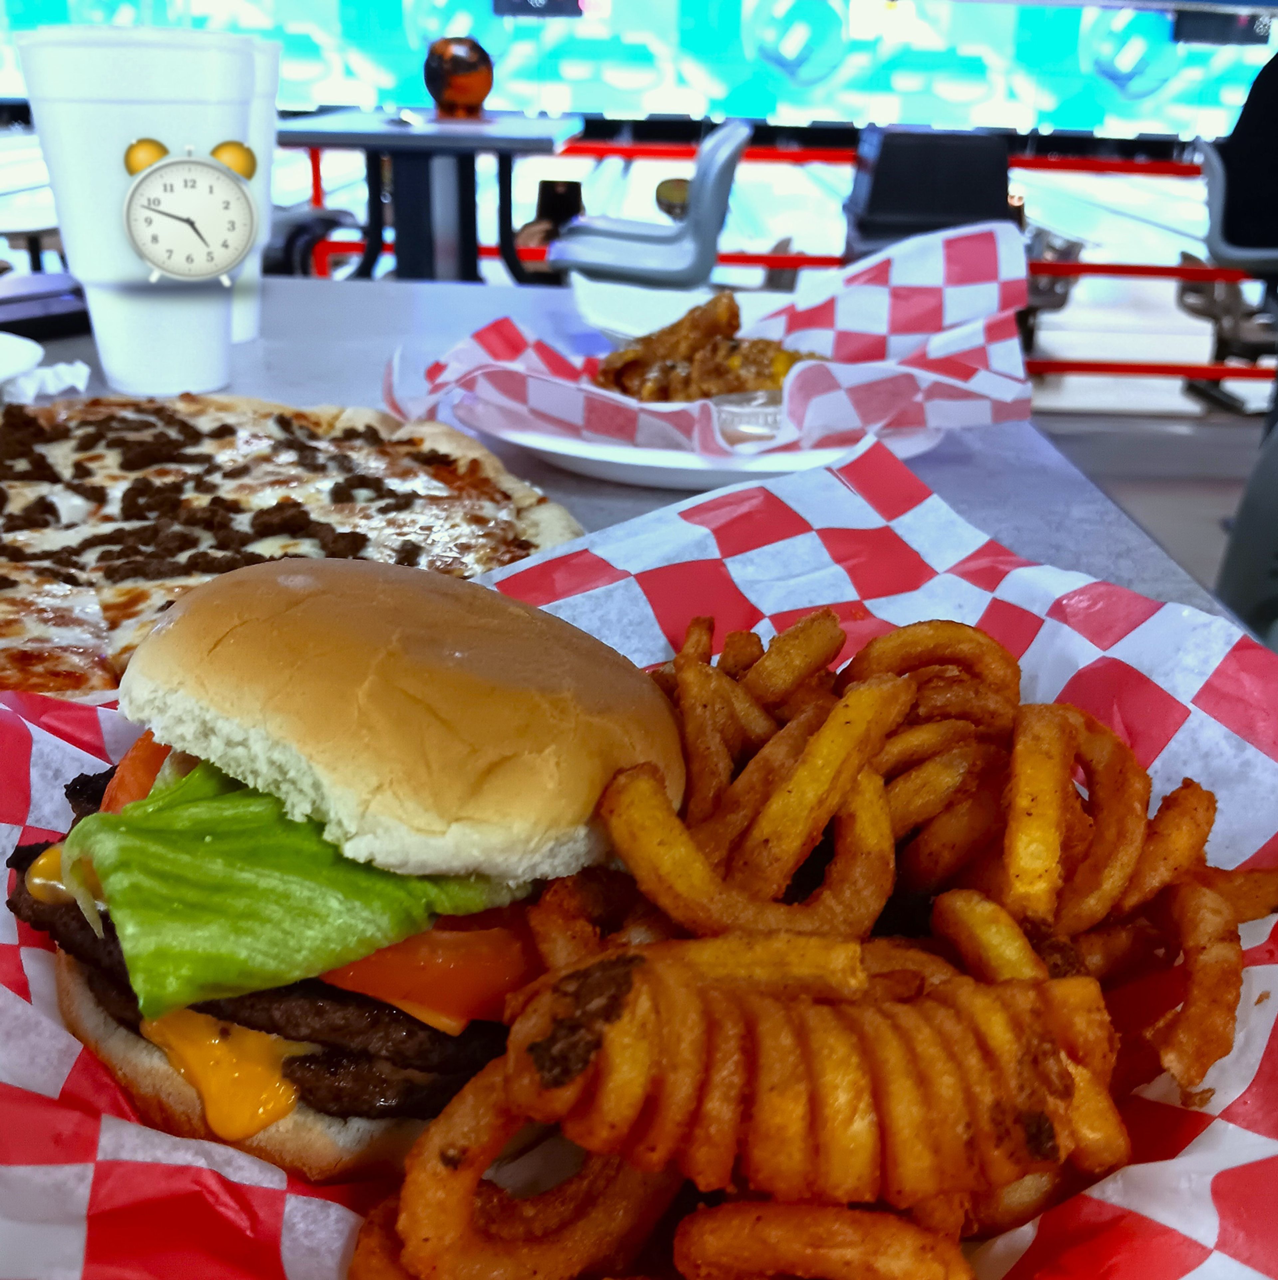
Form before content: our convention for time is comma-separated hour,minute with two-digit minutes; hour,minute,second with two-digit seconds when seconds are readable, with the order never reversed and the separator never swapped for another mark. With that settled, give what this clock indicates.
4,48
